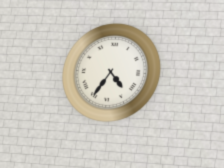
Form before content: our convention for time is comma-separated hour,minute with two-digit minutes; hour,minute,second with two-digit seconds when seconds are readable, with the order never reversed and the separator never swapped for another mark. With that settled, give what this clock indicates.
4,35
